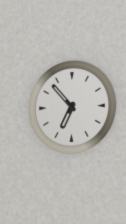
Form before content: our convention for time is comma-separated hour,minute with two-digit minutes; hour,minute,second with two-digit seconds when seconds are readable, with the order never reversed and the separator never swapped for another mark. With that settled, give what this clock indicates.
6,53
